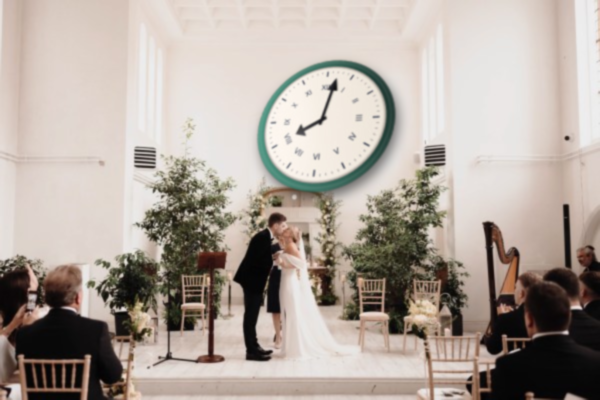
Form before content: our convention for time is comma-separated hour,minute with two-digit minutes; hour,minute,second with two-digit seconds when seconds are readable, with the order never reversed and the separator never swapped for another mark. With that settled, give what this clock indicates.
8,02
